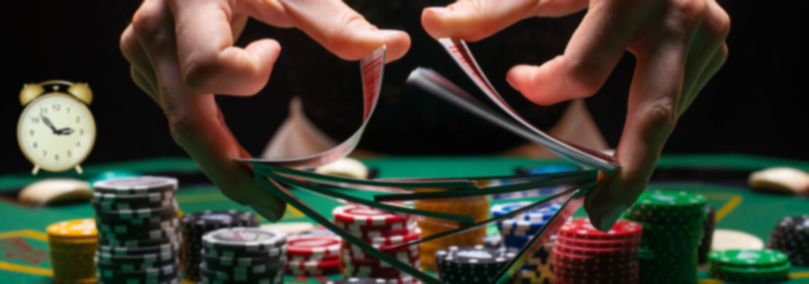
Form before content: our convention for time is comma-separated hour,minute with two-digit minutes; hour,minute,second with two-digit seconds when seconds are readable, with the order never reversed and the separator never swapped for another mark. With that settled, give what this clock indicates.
2,53
